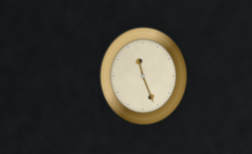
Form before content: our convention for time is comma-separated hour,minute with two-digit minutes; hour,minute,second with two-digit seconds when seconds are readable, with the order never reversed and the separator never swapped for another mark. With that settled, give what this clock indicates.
11,26
